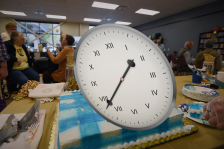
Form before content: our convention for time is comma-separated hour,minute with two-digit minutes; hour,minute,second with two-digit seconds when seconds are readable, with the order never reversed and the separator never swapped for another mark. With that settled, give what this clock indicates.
1,38
